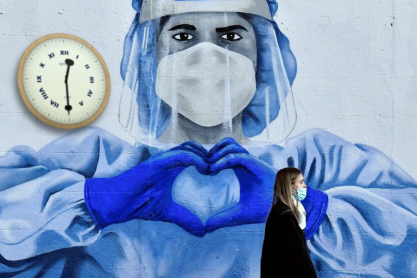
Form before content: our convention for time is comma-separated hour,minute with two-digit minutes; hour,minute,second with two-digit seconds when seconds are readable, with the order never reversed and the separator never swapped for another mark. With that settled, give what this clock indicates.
12,30
